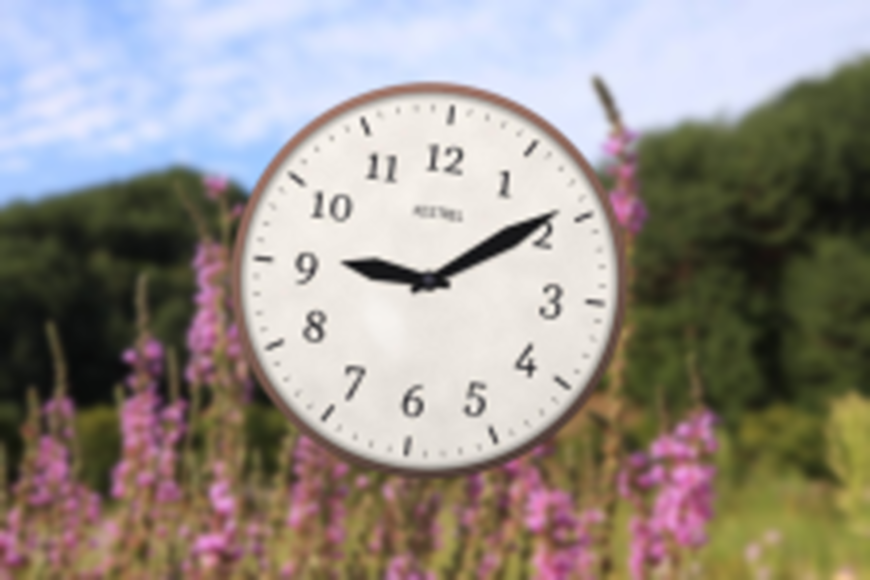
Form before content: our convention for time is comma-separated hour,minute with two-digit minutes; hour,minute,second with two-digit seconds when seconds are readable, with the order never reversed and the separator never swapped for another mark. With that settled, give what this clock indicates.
9,09
